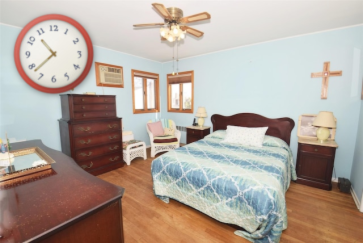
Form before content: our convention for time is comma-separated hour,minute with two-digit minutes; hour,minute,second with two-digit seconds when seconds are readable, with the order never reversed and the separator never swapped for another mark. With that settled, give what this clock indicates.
10,38
